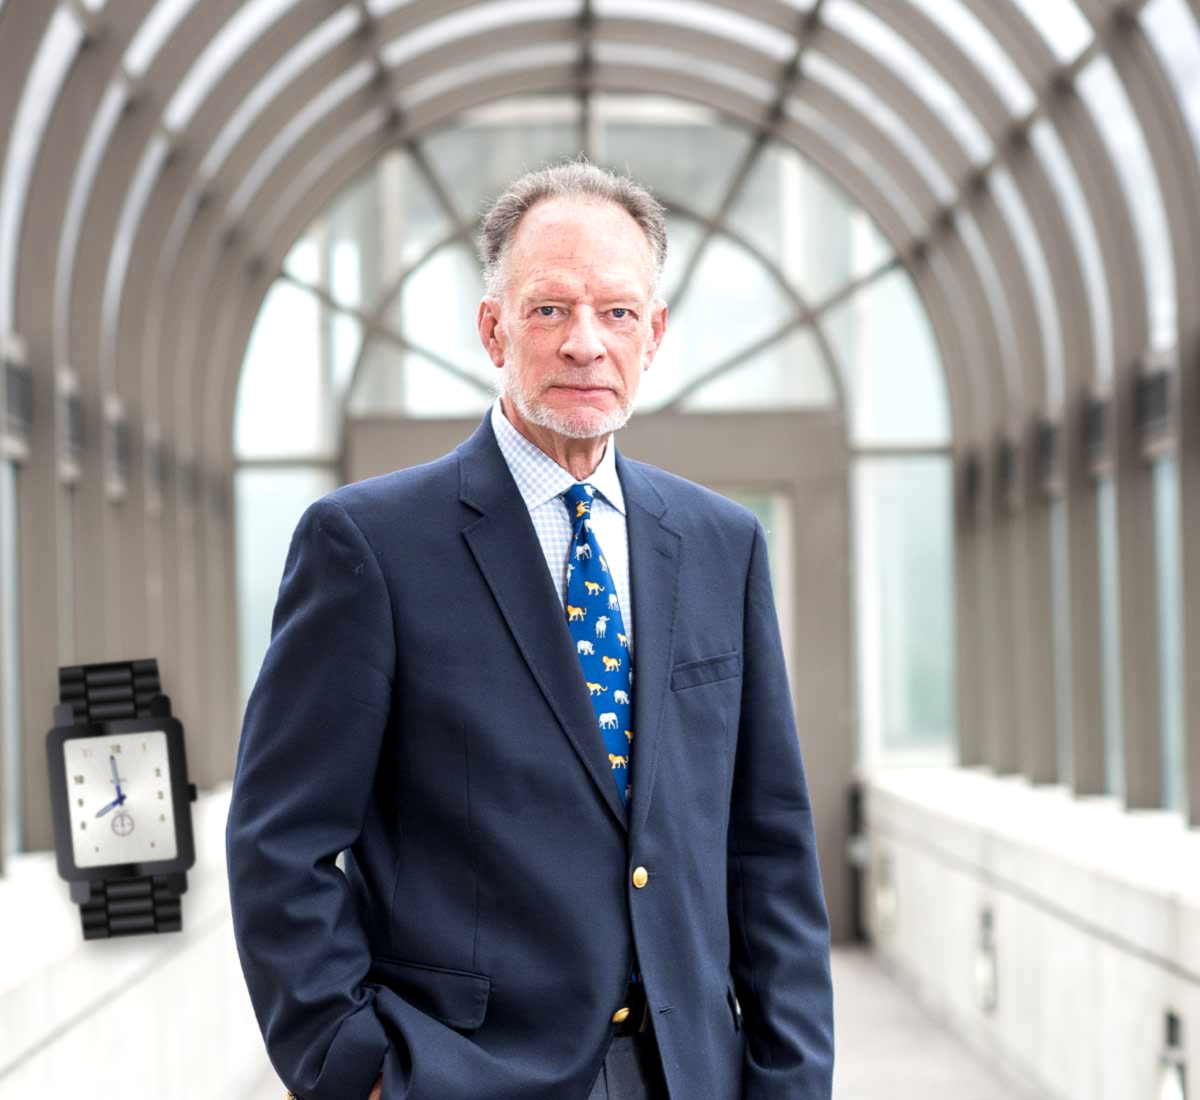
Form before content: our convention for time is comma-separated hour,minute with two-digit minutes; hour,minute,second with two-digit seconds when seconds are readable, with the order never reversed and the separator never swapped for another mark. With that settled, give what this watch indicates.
7,59
